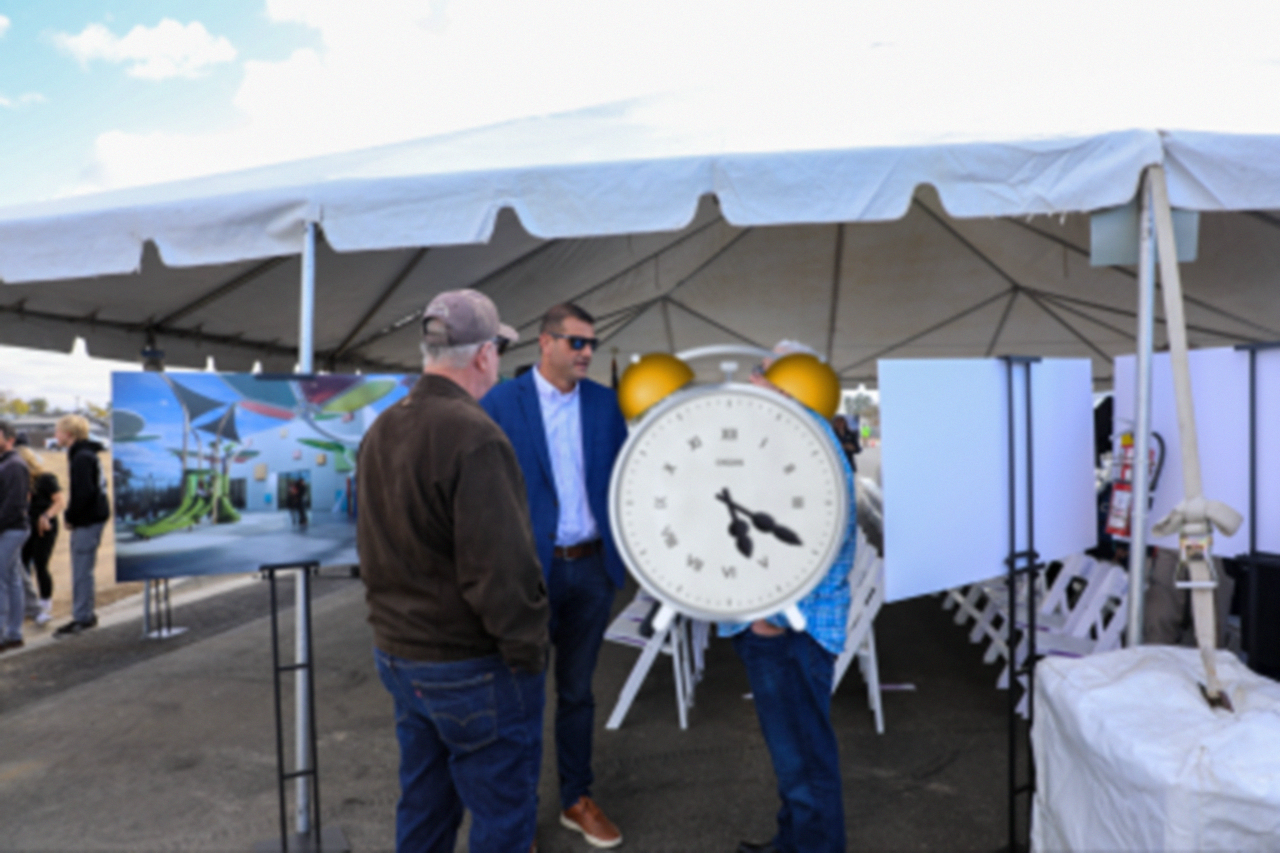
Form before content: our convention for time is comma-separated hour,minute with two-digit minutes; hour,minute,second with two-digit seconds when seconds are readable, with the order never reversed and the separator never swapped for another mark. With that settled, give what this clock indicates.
5,20
